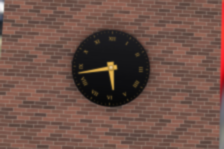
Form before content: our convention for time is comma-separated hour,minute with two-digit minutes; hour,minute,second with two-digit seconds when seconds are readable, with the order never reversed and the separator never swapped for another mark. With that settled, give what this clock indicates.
5,43
